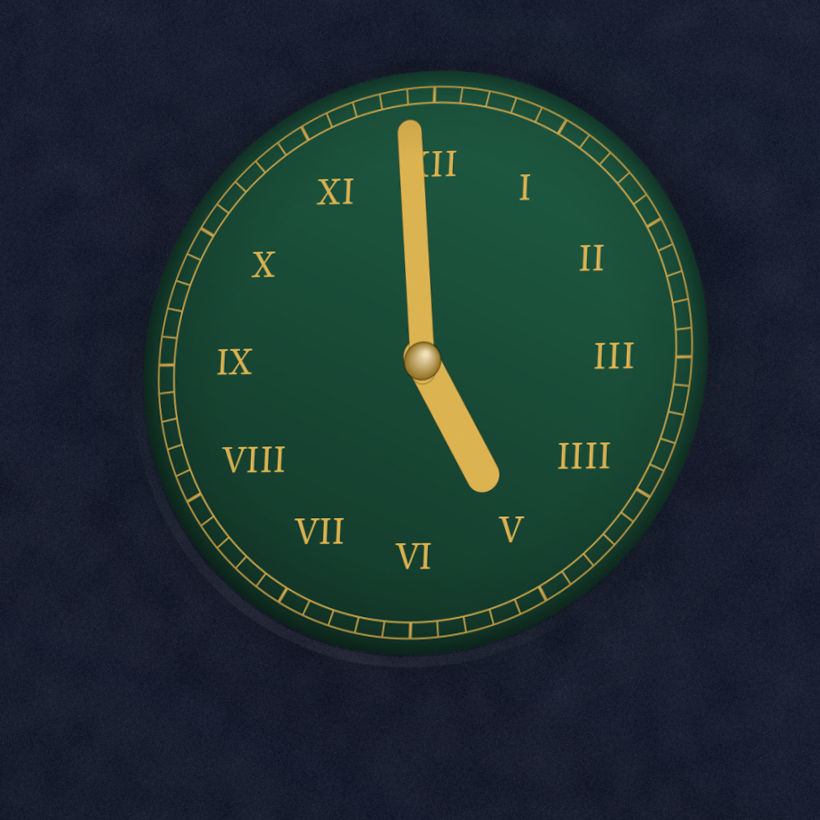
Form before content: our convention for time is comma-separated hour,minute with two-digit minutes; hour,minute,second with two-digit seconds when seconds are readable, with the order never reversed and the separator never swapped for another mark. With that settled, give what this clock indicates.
4,59
